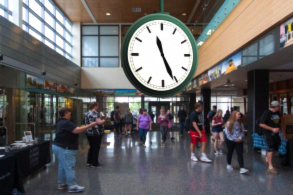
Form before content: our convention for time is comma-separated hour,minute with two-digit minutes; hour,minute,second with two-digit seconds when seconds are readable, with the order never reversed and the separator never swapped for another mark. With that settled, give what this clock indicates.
11,26
